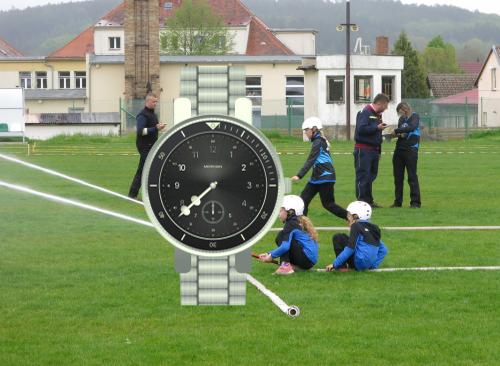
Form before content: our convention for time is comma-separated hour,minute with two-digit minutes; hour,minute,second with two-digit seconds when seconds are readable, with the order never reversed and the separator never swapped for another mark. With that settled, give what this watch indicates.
7,38
